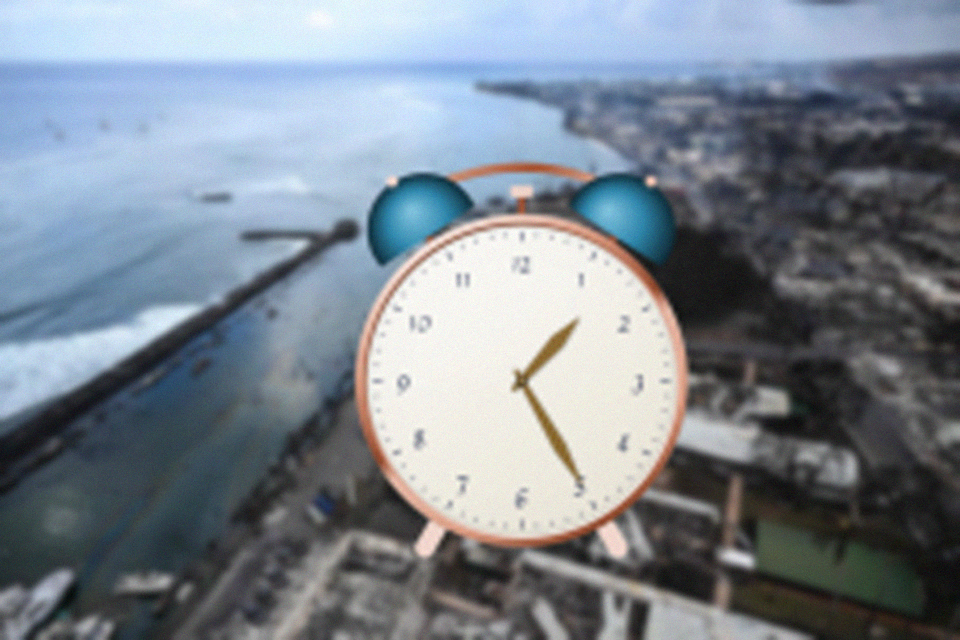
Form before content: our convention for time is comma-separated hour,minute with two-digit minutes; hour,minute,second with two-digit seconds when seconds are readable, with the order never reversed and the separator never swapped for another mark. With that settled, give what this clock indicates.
1,25
